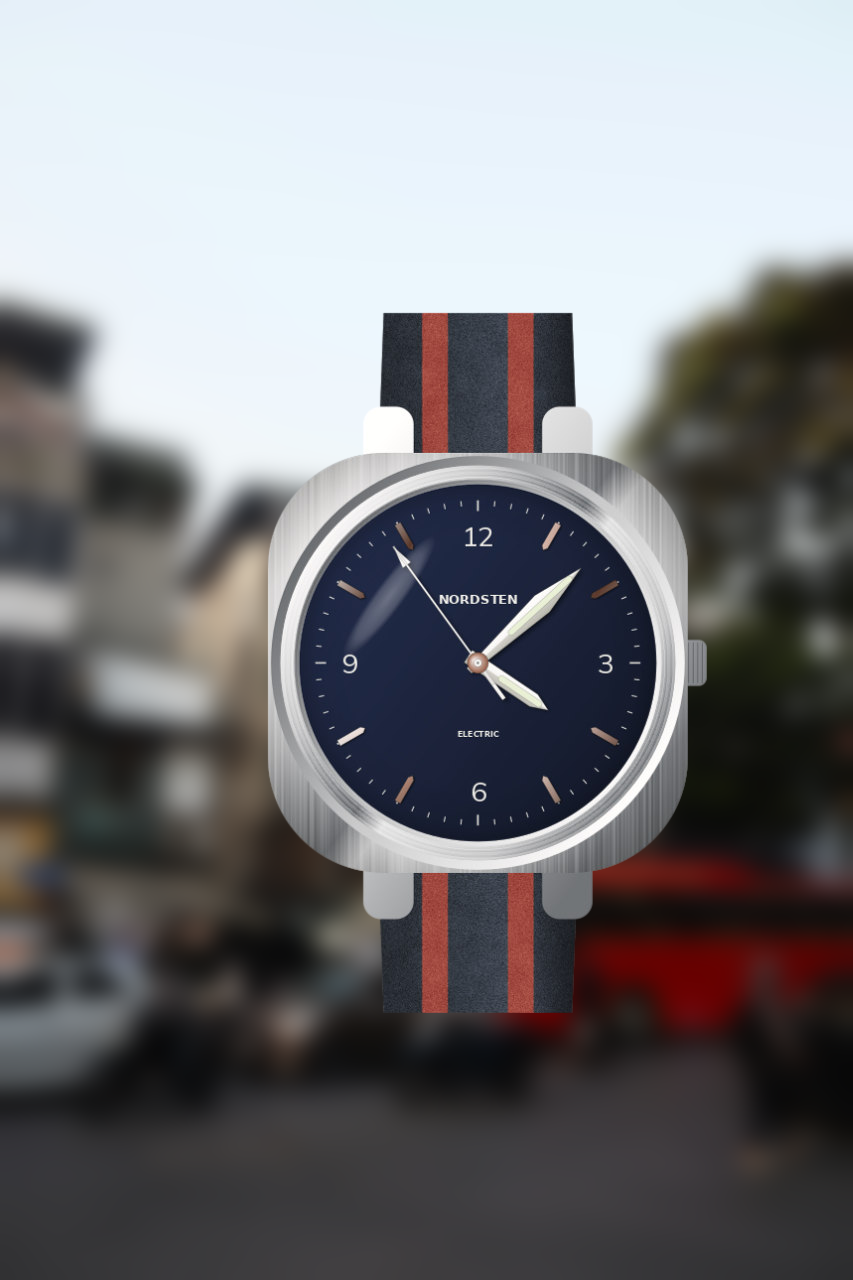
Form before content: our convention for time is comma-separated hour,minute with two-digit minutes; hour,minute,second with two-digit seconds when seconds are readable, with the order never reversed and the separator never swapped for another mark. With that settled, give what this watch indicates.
4,07,54
